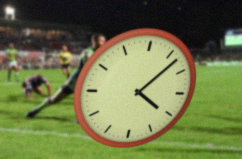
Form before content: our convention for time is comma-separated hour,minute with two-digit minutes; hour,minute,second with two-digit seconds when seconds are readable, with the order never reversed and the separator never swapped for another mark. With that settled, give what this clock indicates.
4,07
